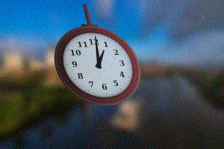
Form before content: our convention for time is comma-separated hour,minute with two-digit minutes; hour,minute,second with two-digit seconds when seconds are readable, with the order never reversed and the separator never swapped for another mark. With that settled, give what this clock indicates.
1,01
